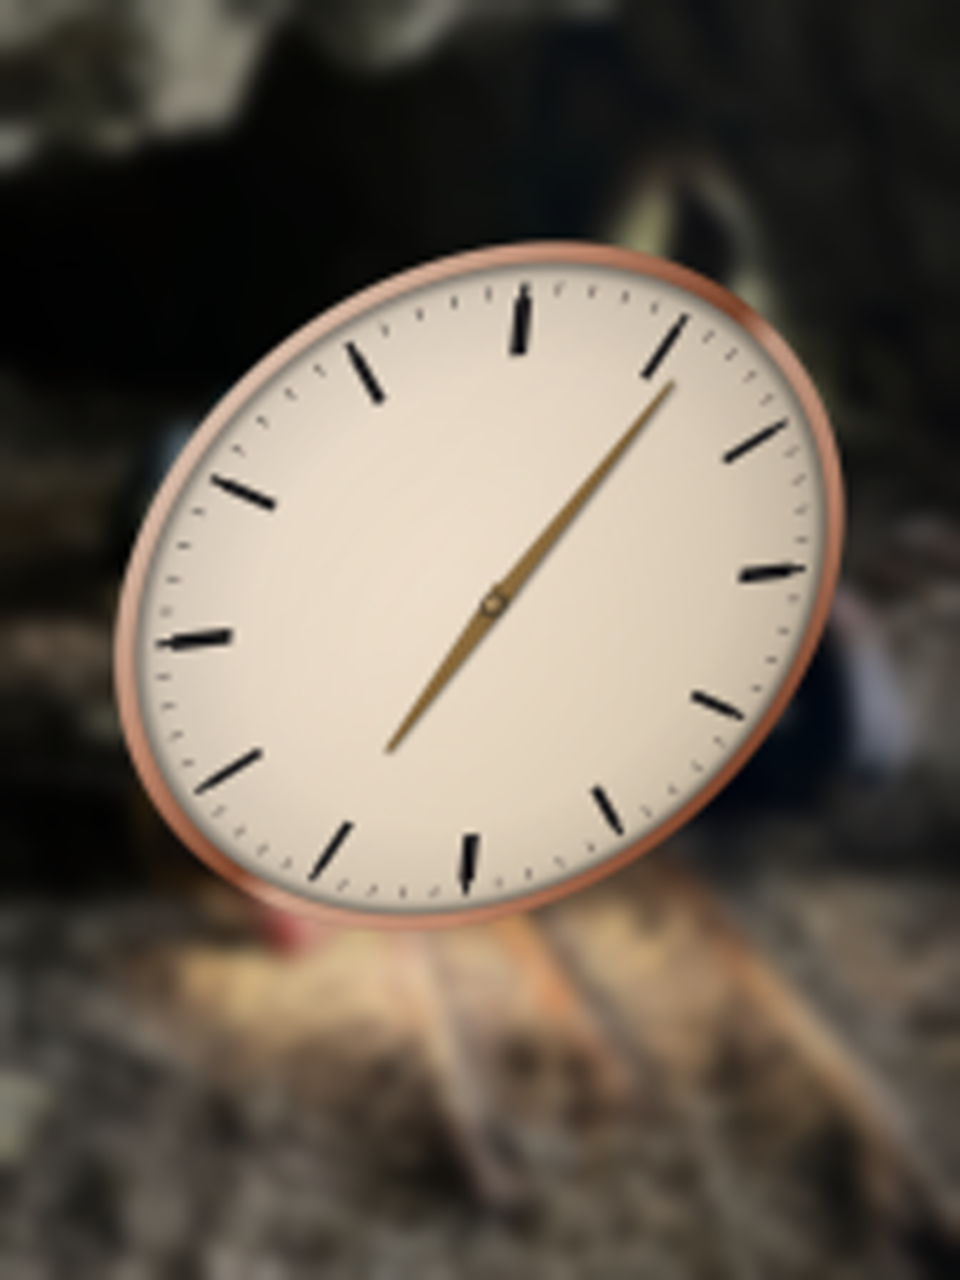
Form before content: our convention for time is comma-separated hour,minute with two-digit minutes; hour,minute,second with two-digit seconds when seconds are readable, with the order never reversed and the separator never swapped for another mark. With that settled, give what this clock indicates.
7,06
